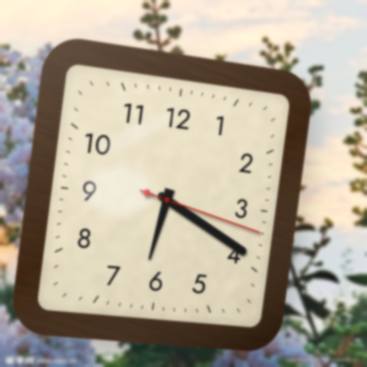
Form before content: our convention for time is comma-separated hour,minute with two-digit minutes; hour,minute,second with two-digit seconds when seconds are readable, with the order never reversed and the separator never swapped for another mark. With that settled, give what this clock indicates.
6,19,17
